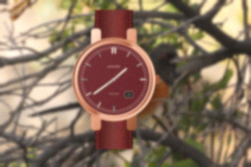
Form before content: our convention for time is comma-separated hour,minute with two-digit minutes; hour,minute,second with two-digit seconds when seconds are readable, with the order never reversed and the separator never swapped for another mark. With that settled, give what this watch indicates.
1,39
